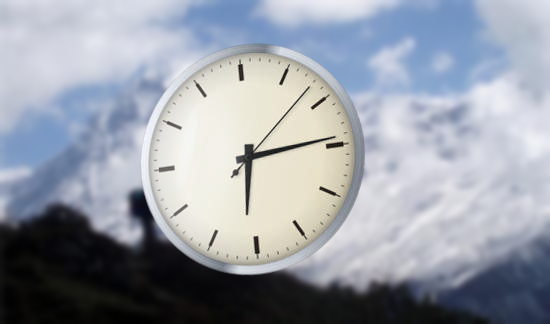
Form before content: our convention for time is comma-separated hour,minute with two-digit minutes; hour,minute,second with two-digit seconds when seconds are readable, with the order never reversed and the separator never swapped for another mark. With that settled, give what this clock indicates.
6,14,08
